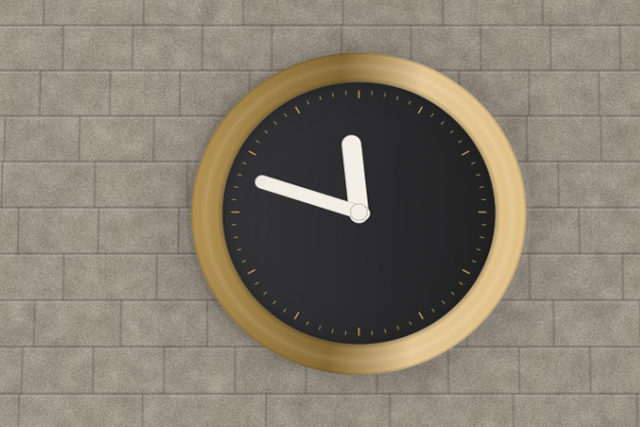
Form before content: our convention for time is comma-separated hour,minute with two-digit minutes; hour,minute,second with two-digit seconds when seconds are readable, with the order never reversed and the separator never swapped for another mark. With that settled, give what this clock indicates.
11,48
